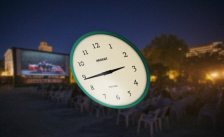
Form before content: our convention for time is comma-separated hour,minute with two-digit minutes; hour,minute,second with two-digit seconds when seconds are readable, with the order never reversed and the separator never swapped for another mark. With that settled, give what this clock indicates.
2,44
